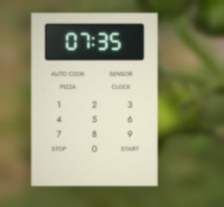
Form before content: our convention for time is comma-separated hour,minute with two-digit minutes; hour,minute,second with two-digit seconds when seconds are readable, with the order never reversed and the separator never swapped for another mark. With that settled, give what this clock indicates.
7,35
